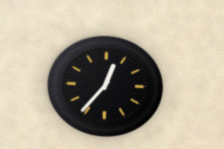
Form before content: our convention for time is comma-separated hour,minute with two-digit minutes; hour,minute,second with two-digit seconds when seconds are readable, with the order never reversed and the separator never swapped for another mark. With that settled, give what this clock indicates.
12,36
